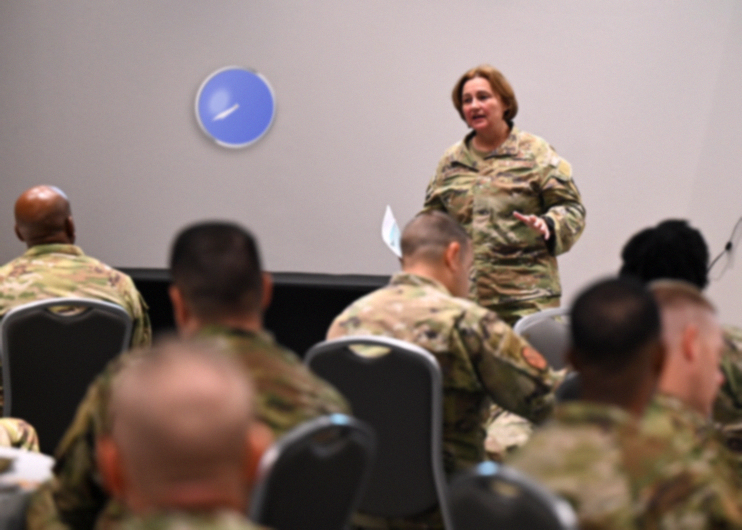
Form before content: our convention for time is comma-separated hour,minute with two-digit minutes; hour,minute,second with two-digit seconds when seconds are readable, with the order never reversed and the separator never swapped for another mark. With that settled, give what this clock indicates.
7,40
